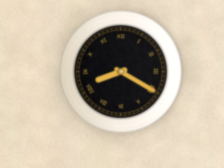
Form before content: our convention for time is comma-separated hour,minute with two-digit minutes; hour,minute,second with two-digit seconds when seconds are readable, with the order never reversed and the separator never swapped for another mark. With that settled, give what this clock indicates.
8,20
